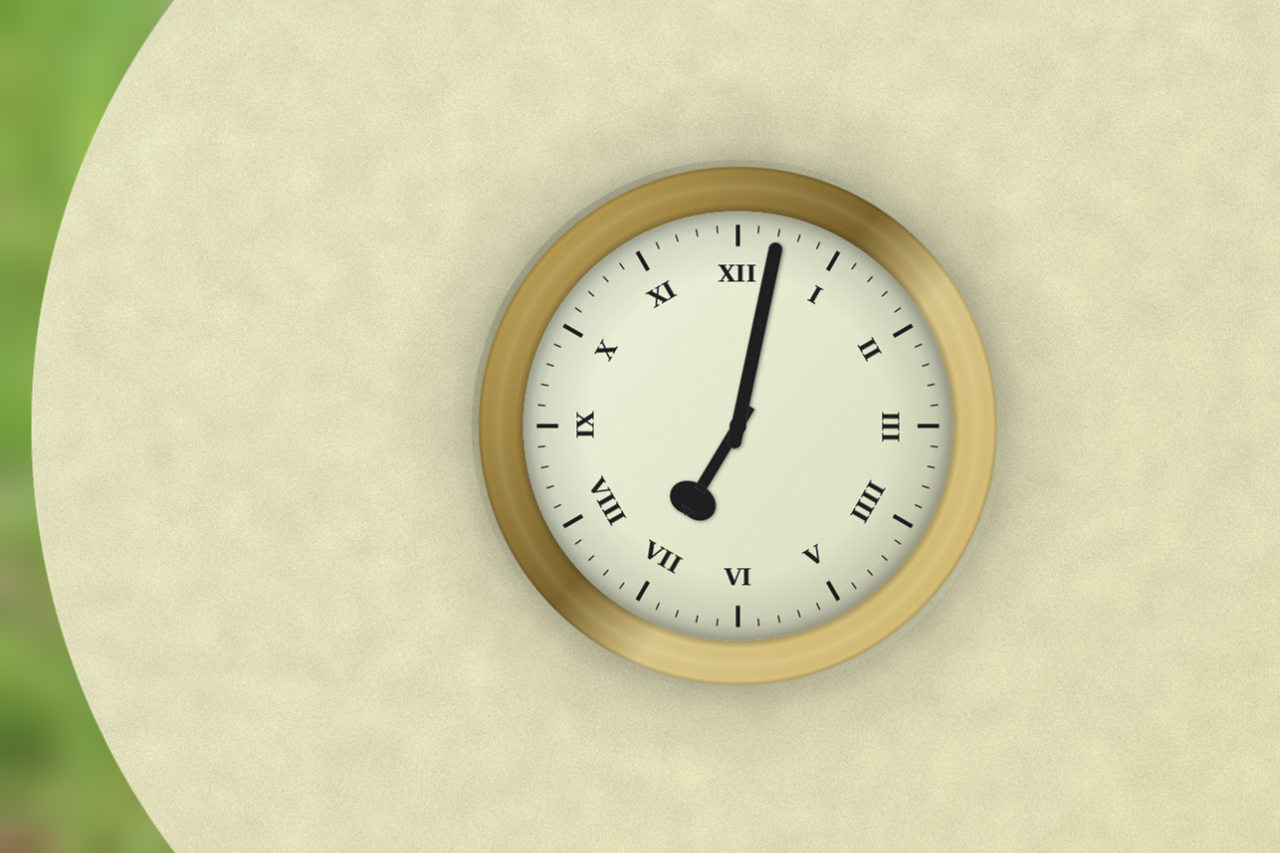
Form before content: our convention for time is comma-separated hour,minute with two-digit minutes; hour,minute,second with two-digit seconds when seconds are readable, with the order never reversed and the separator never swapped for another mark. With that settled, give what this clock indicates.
7,02
